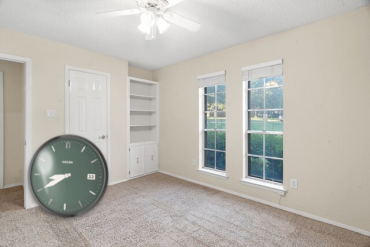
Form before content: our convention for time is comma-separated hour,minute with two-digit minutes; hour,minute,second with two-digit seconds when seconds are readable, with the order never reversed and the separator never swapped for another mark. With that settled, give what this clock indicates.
8,40
